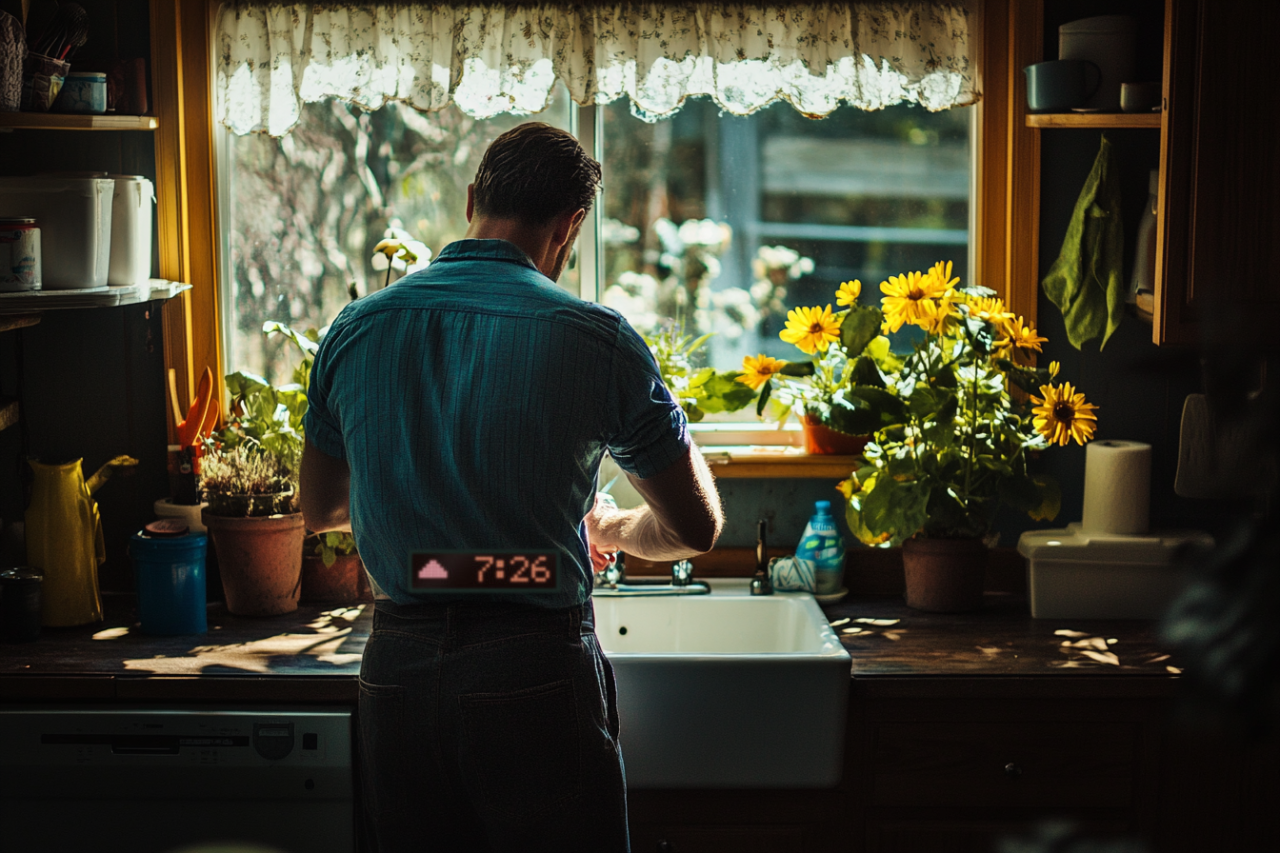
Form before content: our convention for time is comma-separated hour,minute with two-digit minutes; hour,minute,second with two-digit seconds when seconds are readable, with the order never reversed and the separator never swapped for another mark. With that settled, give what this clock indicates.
7,26
